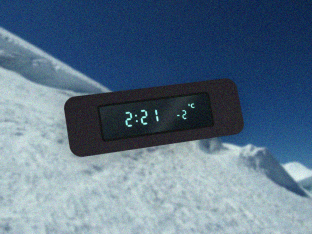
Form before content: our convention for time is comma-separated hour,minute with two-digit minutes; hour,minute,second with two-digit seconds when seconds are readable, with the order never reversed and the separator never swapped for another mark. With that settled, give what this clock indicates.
2,21
